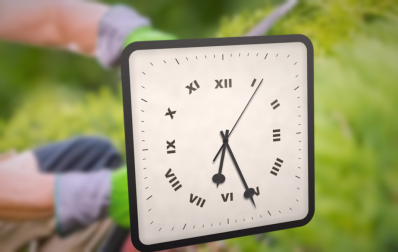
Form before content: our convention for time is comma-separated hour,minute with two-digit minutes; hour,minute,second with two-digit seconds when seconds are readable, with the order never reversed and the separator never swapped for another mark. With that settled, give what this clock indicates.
6,26,06
